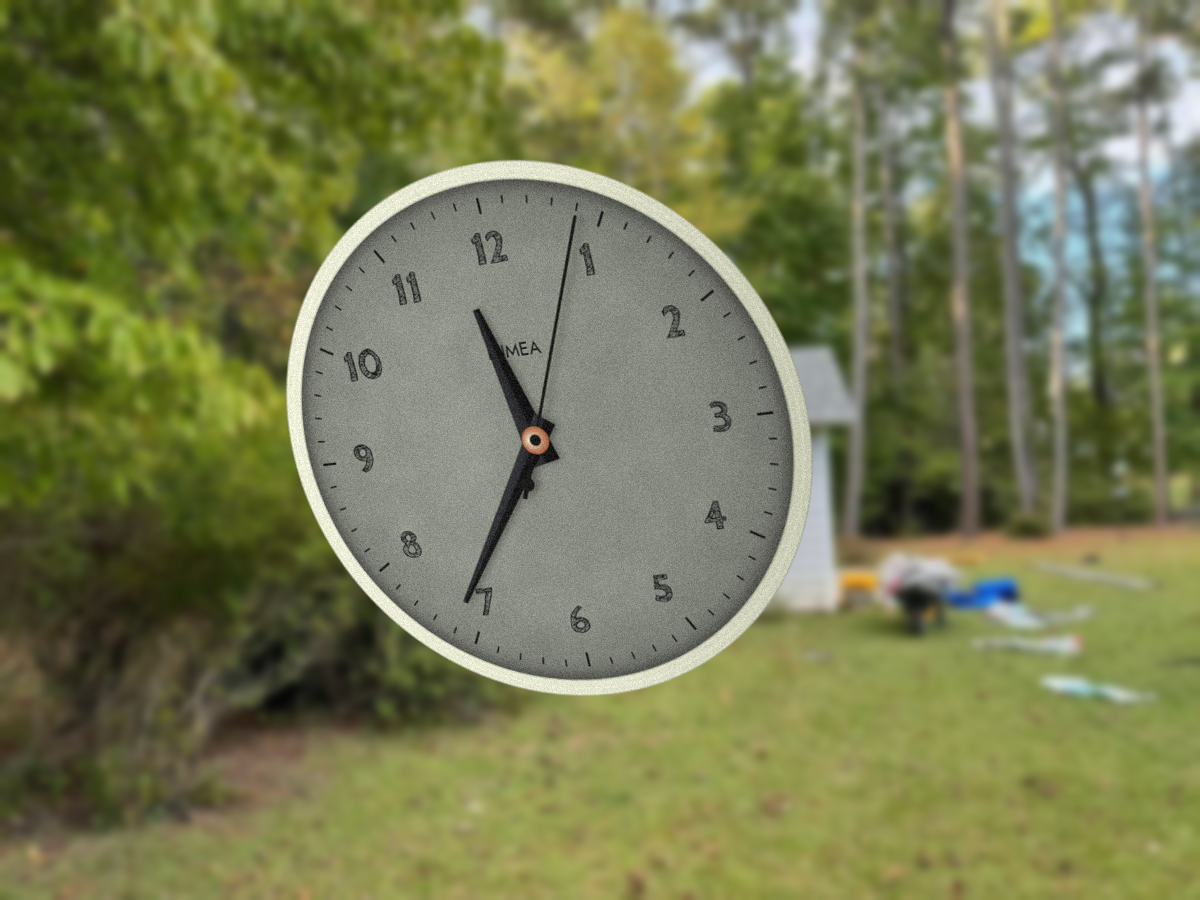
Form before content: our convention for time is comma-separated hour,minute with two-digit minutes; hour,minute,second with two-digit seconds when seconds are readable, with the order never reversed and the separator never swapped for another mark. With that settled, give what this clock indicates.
11,36,04
